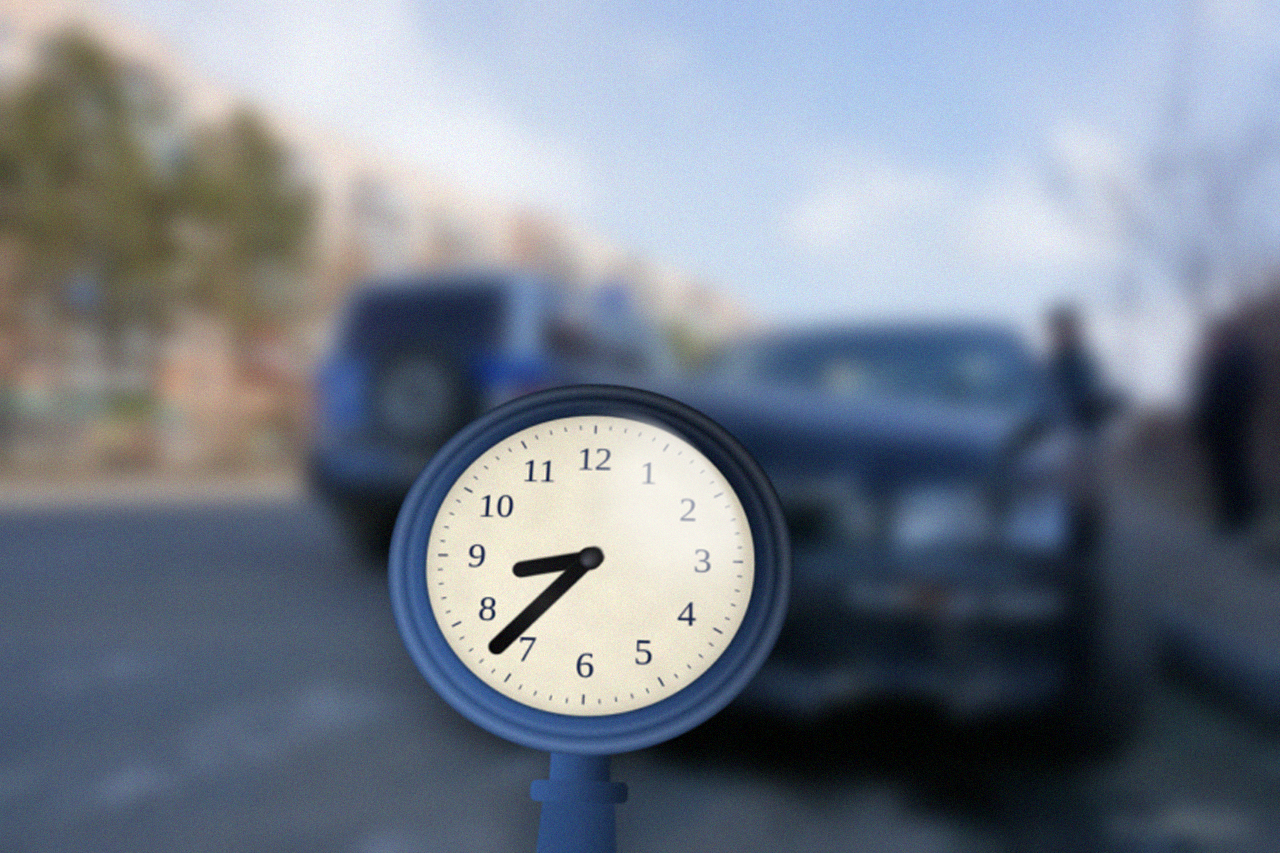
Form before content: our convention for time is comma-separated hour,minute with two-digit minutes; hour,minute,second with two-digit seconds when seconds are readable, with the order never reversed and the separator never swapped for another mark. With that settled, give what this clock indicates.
8,37
